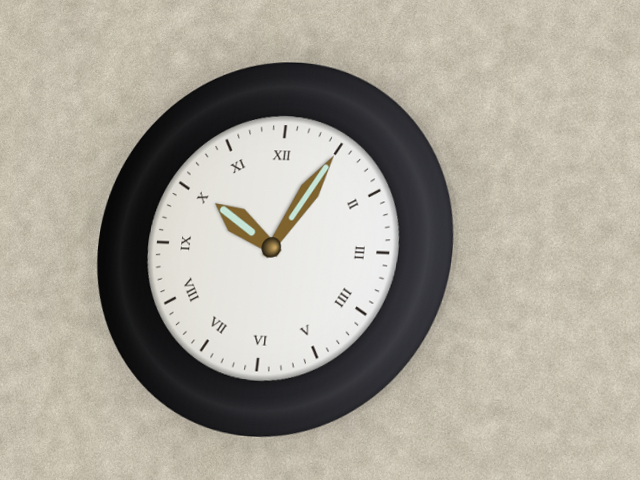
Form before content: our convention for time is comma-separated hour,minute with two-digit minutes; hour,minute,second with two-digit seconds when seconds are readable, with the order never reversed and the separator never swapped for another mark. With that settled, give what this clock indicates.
10,05
